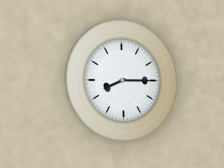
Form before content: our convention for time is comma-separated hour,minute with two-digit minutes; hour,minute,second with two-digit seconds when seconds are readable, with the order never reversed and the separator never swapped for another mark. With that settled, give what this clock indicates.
8,15
